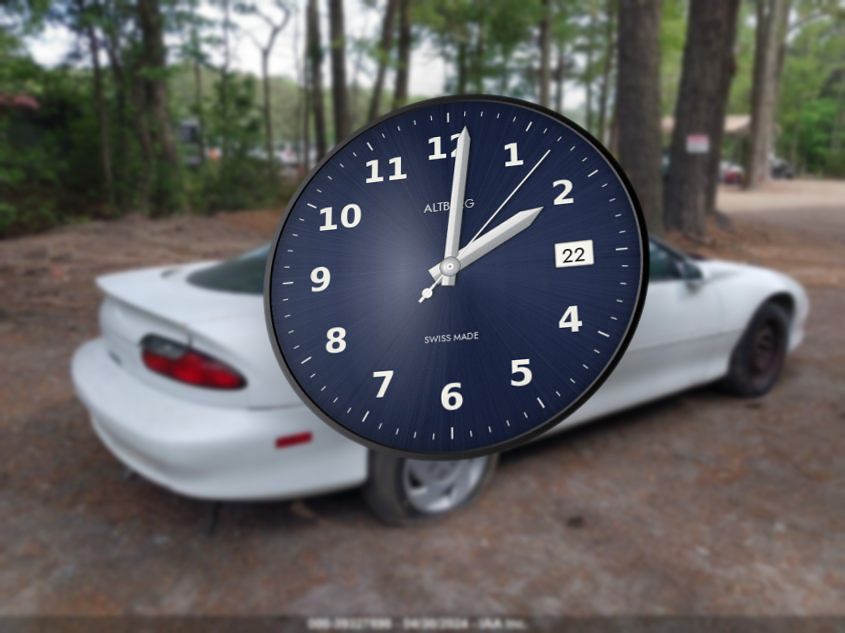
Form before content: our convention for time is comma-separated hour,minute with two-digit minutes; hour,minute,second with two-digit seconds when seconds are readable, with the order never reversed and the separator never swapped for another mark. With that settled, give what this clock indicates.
2,01,07
